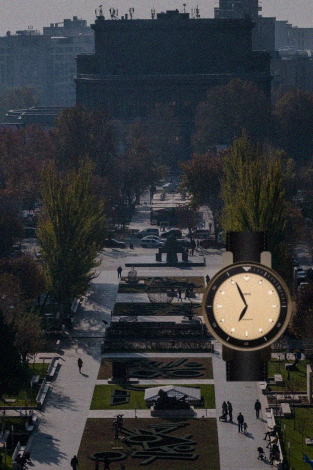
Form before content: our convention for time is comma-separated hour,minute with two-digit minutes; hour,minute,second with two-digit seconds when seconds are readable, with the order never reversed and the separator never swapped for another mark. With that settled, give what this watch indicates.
6,56
